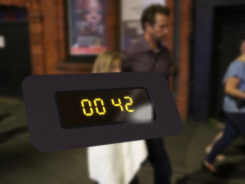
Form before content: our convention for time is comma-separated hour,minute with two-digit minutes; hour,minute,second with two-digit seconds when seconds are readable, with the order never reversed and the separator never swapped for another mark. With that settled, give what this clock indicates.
0,42
